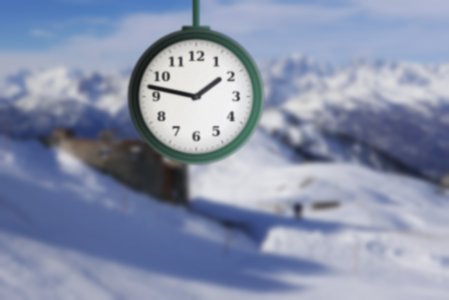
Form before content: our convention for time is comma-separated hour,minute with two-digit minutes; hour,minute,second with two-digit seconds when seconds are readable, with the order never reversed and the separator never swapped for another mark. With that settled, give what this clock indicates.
1,47
